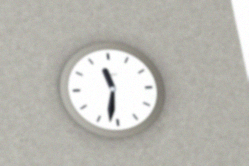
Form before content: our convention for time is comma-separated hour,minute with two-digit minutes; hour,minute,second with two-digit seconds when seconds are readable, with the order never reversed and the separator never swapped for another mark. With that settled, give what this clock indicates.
11,32
